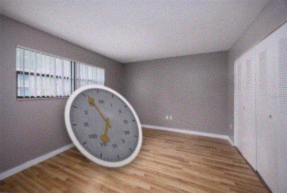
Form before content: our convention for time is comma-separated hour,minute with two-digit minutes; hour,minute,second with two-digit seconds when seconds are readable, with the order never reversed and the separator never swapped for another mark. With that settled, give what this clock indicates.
6,56
